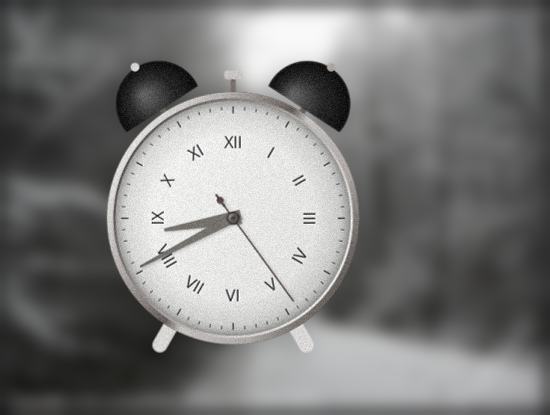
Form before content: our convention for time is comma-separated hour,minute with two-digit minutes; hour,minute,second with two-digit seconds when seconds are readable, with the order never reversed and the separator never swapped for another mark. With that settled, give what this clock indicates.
8,40,24
